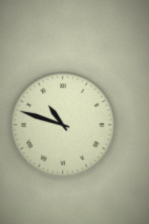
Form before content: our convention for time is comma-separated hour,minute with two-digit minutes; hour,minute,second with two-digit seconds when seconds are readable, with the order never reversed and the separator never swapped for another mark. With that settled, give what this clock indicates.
10,48
